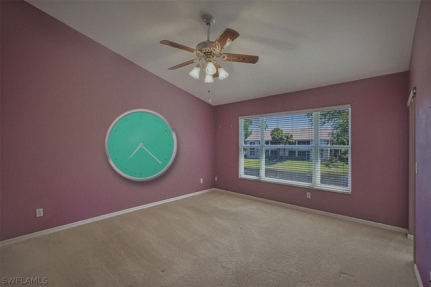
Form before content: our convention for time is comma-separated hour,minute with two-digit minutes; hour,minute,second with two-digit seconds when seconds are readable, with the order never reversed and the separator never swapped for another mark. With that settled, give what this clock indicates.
7,22
